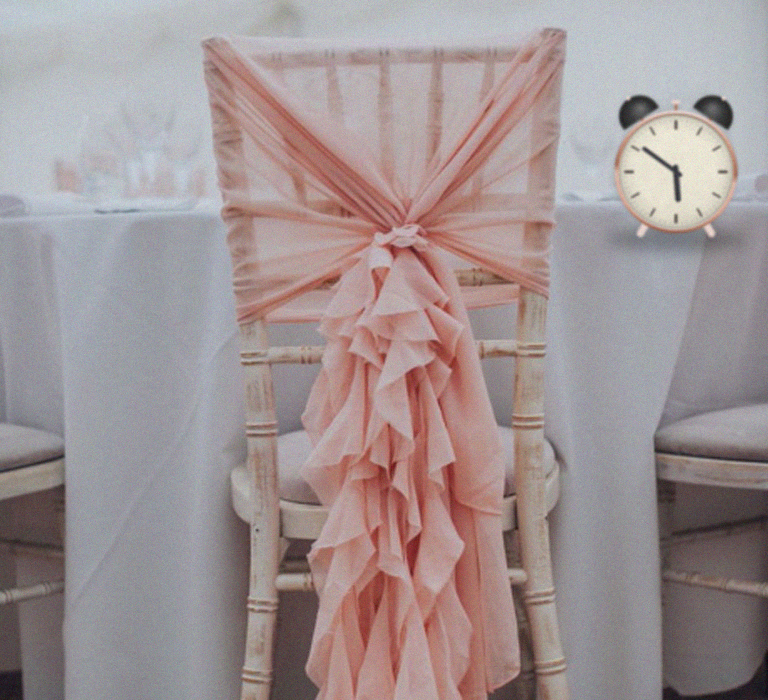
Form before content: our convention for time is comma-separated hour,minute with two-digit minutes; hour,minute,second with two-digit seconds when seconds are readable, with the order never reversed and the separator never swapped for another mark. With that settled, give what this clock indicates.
5,51
